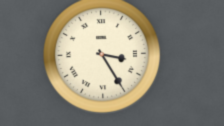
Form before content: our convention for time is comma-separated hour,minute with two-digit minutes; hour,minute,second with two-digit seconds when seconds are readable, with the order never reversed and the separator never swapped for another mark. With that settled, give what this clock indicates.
3,25
